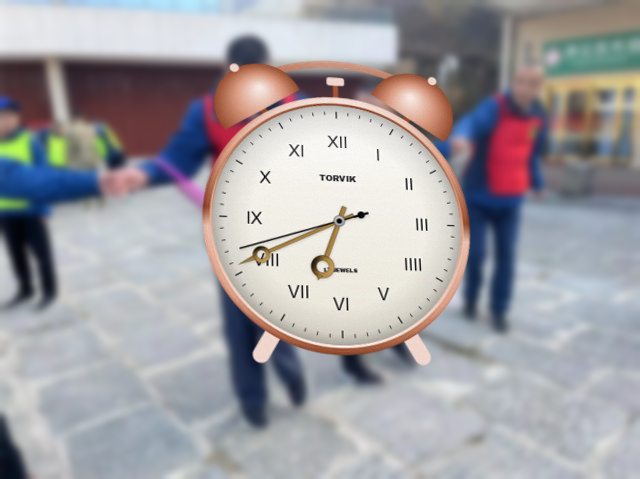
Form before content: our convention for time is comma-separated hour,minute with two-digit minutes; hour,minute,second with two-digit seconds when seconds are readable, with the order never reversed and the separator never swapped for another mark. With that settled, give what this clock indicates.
6,40,42
